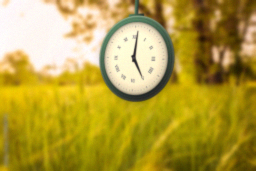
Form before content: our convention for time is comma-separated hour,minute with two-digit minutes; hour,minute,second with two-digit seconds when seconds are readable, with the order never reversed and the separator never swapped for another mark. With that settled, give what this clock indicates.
5,01
